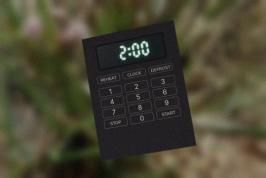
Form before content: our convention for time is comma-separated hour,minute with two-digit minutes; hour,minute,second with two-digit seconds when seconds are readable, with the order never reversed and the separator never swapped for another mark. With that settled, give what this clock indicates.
2,00
